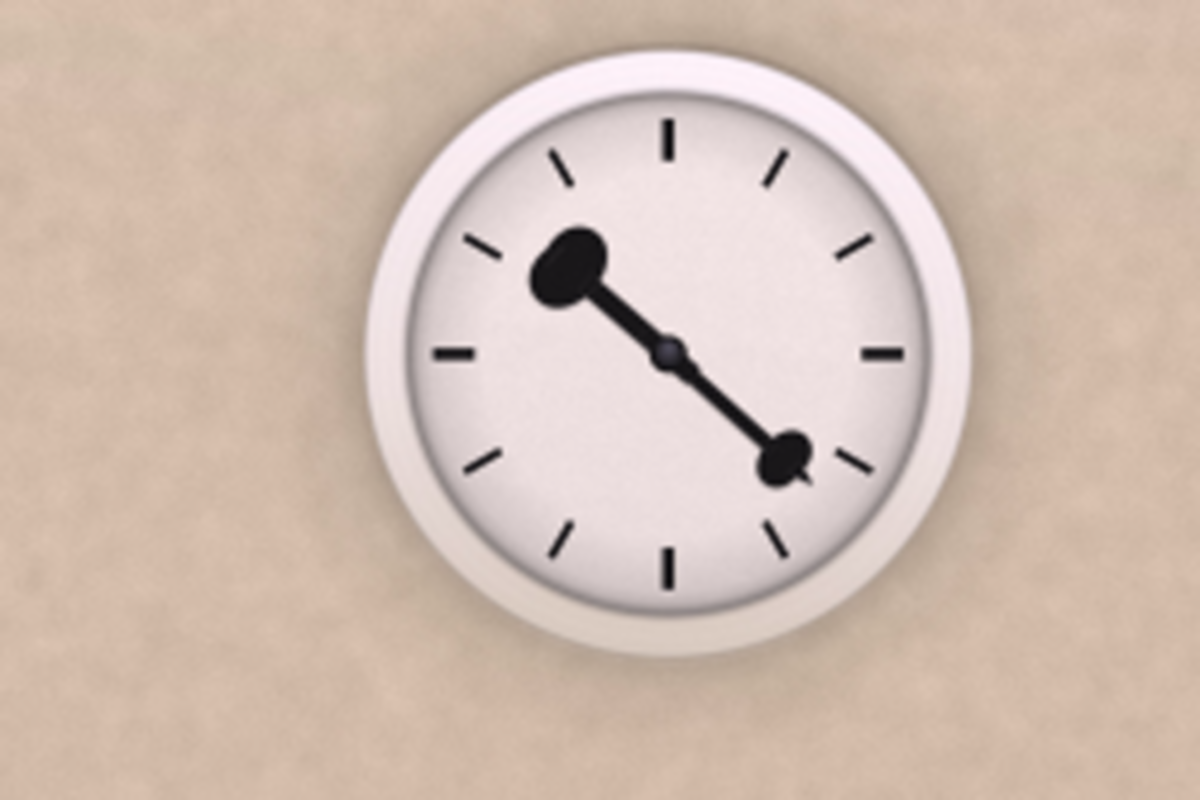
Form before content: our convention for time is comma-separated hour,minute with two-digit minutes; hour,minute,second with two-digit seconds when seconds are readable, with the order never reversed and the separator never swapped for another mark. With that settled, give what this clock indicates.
10,22
